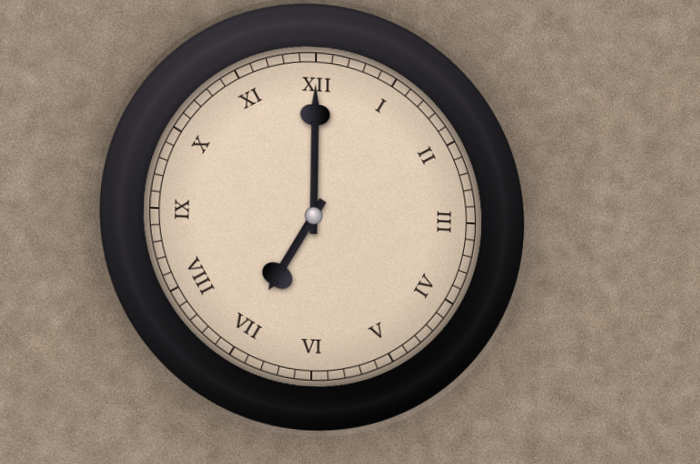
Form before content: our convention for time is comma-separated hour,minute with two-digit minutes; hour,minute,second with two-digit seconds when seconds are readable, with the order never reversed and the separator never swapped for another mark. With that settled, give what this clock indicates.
7,00
